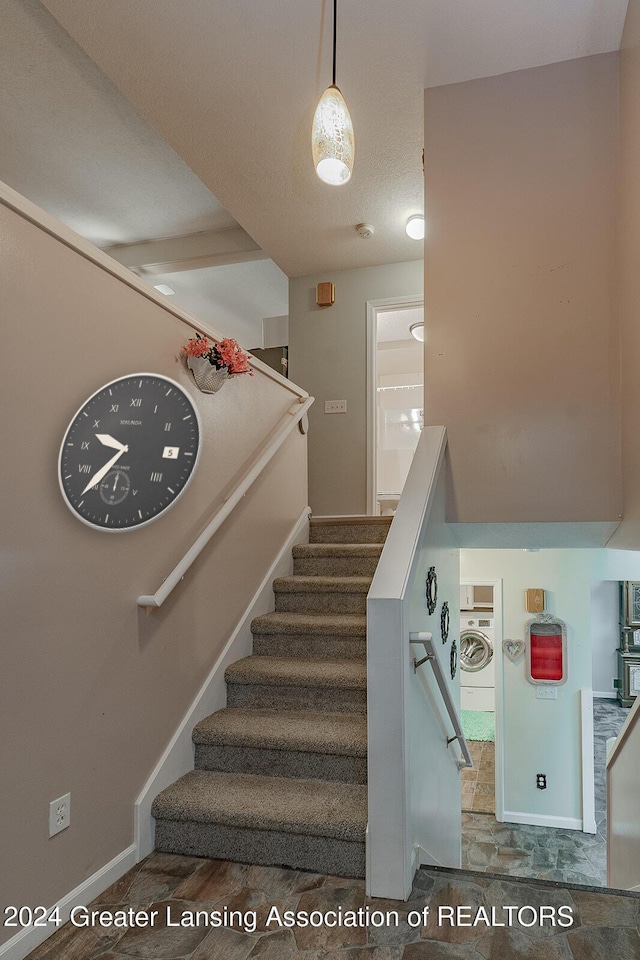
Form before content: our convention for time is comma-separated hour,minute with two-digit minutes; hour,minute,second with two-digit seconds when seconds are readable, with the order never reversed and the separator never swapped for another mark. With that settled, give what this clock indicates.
9,36
